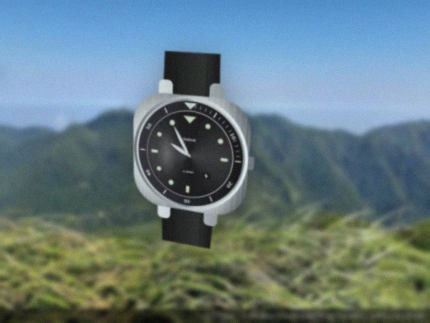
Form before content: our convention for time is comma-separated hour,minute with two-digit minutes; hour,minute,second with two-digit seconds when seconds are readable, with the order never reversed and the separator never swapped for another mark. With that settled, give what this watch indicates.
9,55
